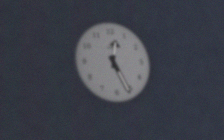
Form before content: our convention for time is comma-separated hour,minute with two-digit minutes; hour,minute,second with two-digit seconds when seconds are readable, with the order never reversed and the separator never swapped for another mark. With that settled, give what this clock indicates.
12,26
